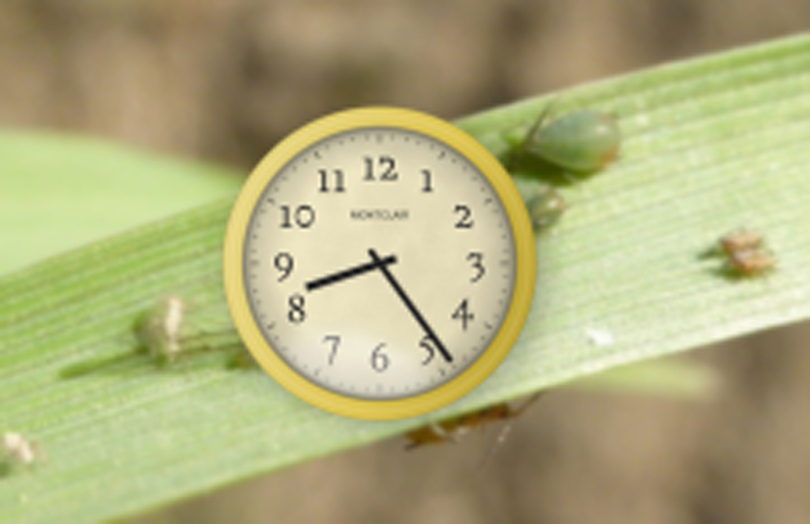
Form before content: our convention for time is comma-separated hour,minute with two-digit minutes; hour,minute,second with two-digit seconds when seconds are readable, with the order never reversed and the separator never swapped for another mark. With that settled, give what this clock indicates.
8,24
